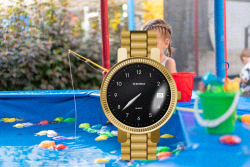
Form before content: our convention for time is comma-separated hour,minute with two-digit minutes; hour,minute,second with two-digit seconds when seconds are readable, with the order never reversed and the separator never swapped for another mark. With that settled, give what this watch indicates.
7,38
